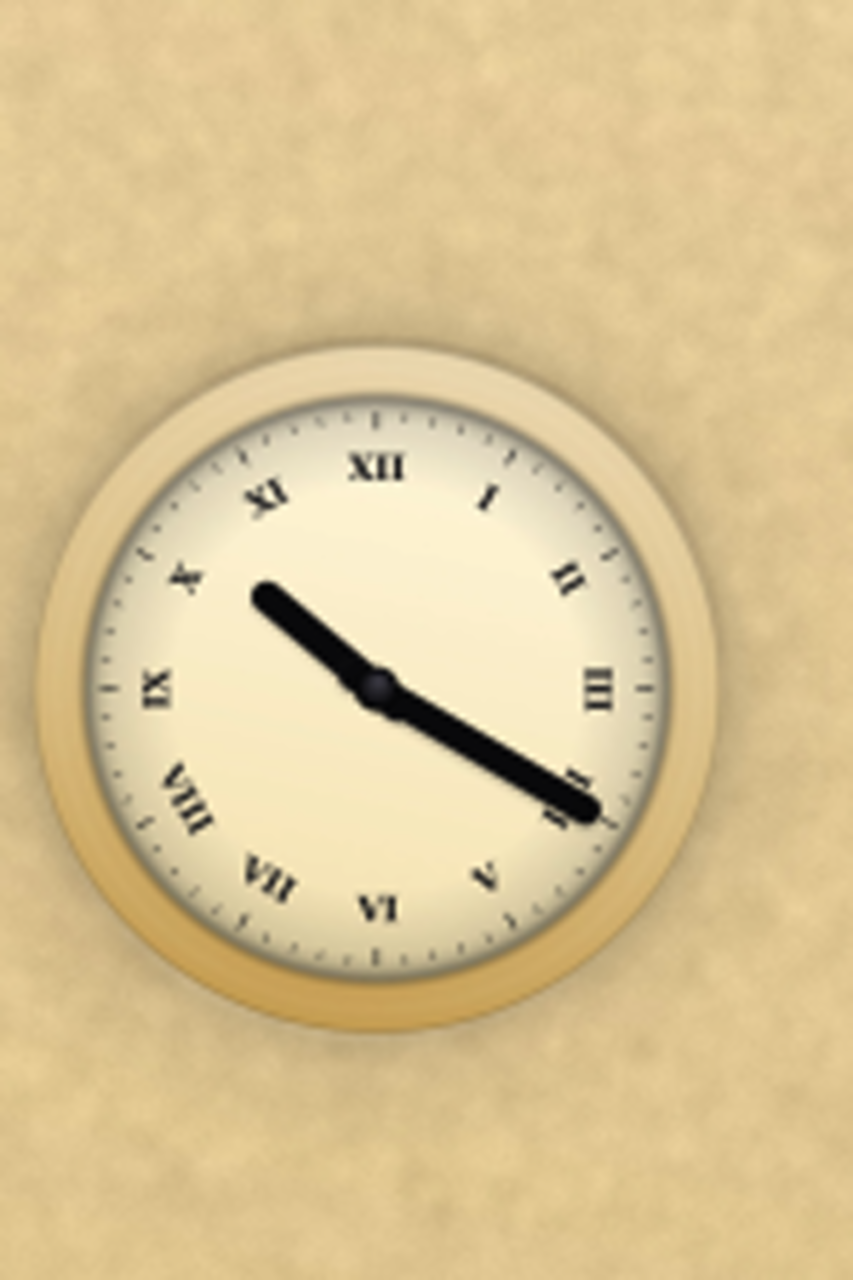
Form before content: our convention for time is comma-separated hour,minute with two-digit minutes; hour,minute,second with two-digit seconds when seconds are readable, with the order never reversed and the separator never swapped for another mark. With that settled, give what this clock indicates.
10,20
